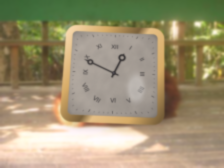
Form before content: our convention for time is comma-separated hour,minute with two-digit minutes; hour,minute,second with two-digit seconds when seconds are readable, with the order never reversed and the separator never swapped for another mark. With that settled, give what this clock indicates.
12,49
